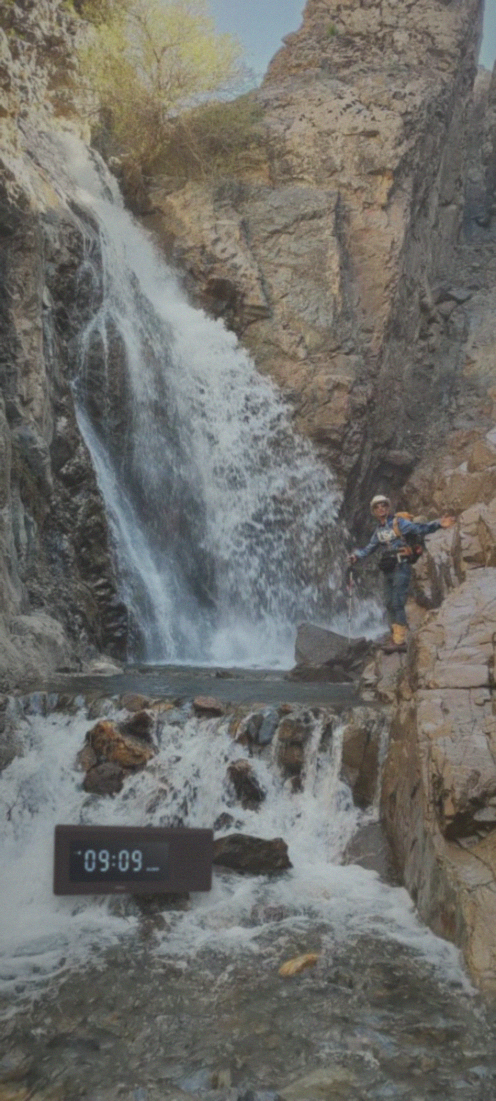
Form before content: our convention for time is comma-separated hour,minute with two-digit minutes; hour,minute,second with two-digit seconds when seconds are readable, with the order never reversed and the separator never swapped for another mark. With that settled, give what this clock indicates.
9,09
